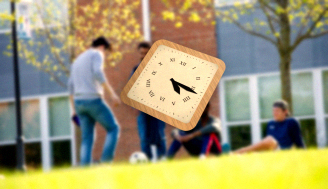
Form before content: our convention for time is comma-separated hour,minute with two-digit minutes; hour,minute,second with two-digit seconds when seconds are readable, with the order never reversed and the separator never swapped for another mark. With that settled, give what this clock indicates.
4,16
